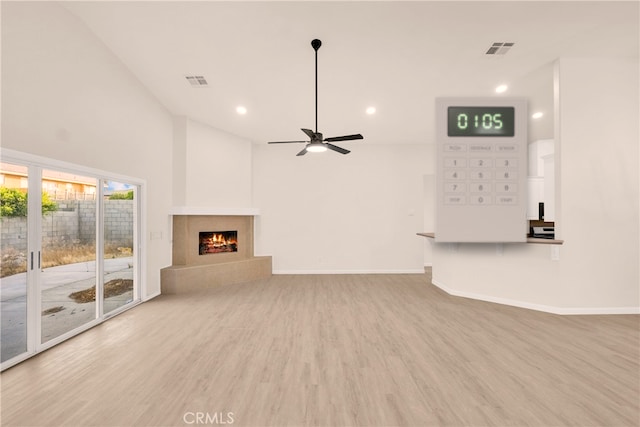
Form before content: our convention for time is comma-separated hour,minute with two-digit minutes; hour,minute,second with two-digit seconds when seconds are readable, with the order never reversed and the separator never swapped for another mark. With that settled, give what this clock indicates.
1,05
